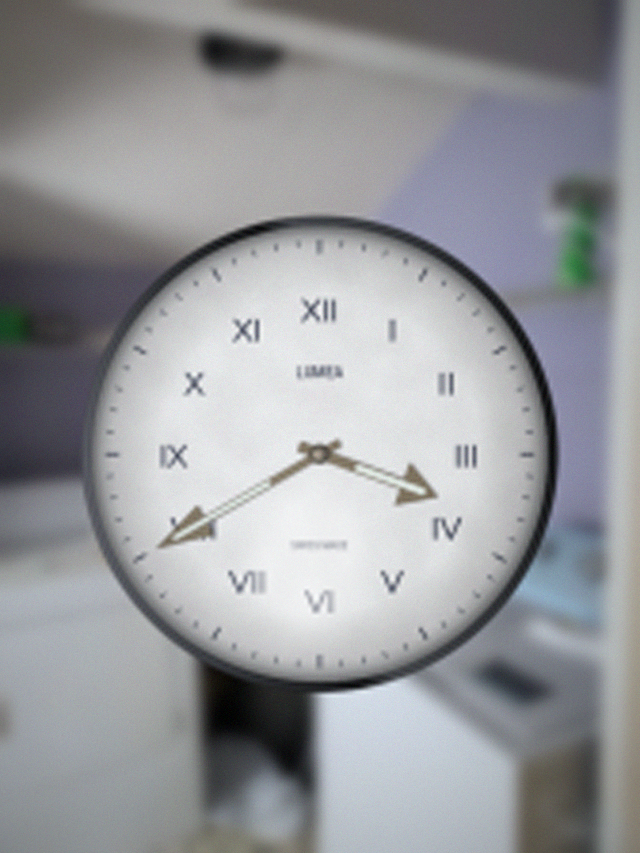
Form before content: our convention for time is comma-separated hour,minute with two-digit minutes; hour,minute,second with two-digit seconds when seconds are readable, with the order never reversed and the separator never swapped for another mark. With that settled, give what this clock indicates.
3,40
